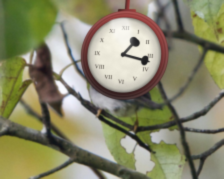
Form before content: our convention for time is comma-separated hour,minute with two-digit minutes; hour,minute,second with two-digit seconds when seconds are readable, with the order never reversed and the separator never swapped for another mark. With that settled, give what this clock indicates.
1,17
